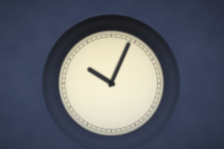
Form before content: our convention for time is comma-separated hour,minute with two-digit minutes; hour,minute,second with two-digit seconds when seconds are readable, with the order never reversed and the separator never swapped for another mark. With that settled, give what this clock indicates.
10,04
